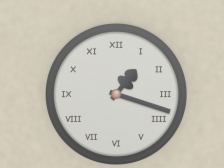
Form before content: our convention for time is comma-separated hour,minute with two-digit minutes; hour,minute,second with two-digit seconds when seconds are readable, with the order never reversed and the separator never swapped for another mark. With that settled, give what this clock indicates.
1,18
